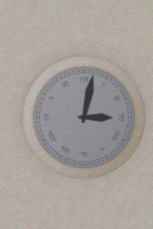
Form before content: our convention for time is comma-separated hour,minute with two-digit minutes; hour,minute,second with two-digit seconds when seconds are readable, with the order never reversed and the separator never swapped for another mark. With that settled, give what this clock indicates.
3,02
